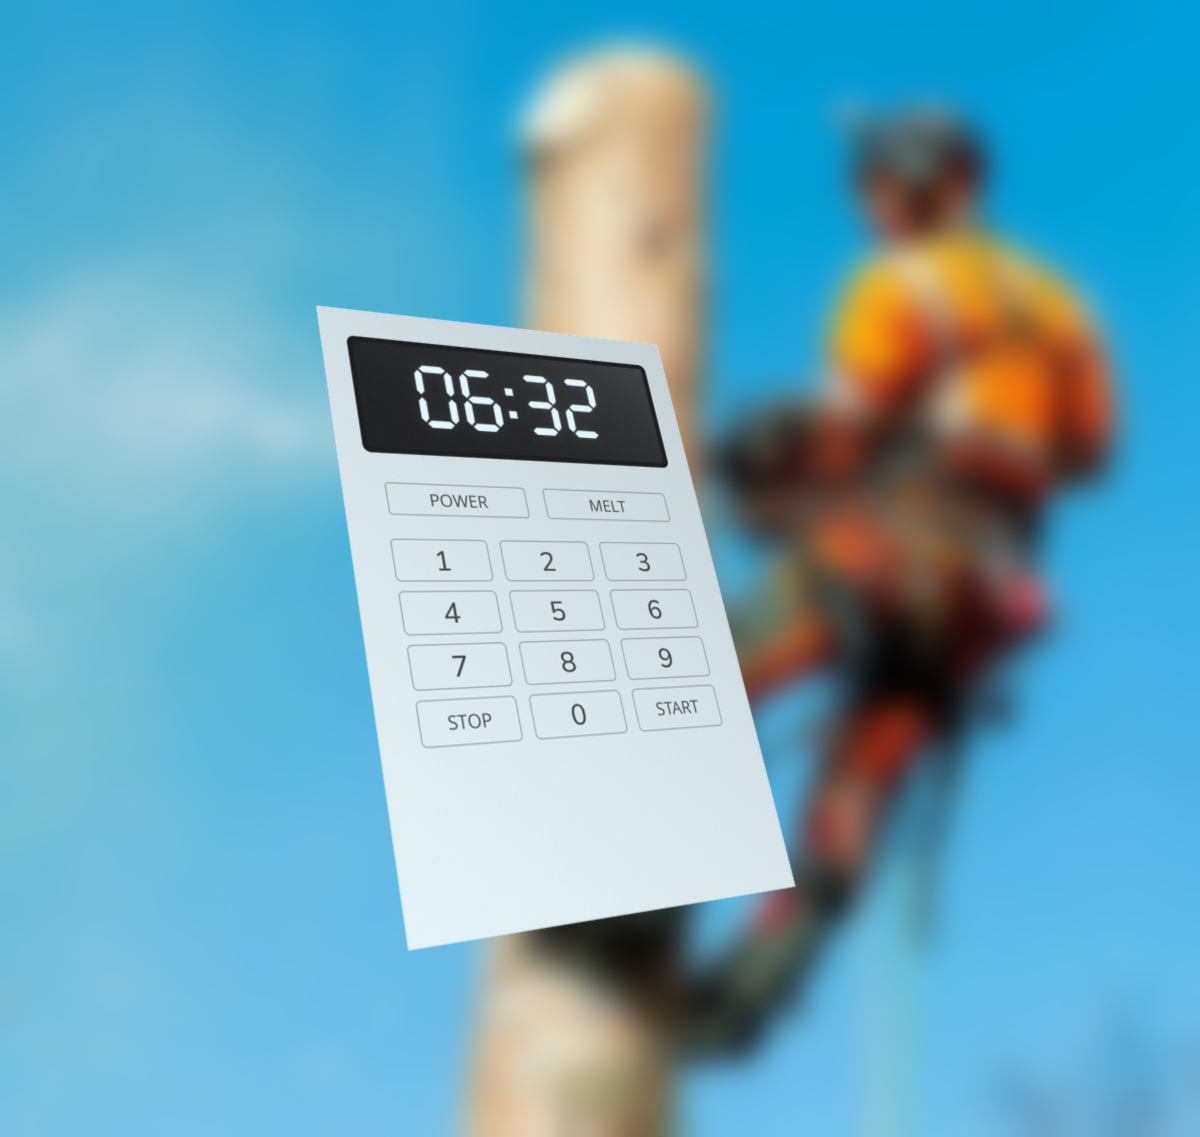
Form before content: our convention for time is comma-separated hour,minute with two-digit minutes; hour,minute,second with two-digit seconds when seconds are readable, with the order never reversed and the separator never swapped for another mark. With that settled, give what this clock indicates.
6,32
